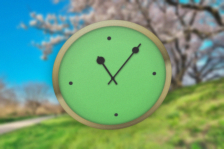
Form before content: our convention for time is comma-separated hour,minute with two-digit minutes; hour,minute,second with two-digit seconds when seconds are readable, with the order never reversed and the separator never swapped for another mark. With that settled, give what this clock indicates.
11,07
